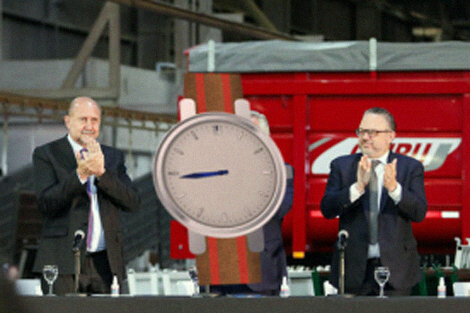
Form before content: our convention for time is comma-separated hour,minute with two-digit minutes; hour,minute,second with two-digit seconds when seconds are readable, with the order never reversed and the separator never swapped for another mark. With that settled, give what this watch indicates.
8,44
